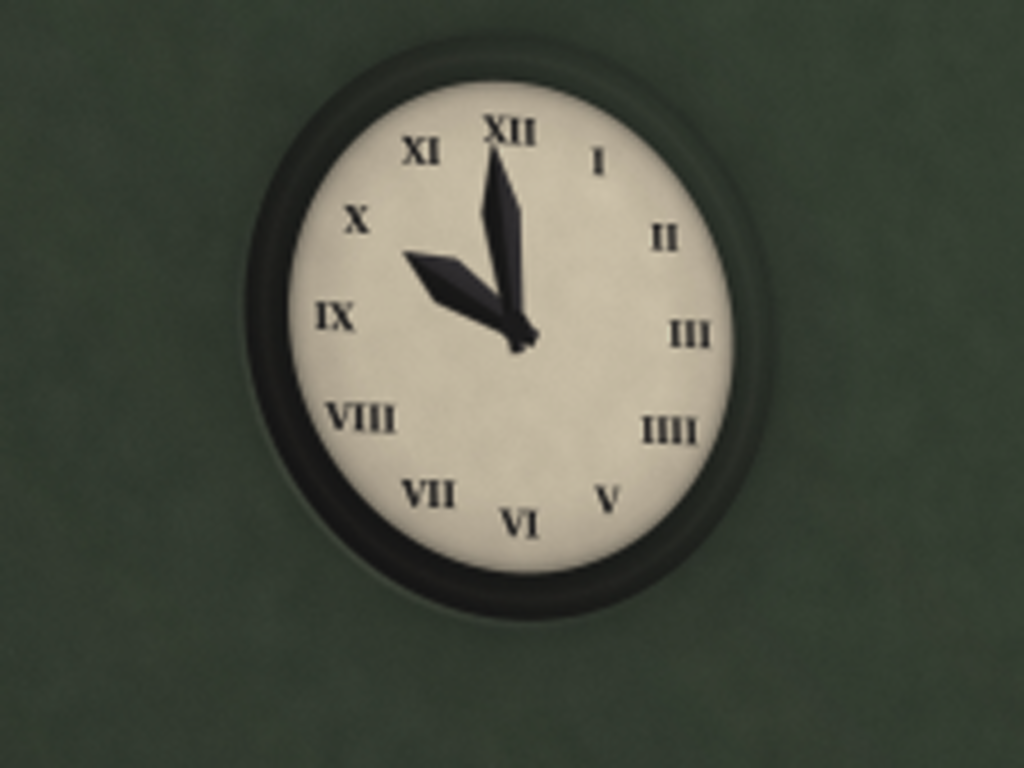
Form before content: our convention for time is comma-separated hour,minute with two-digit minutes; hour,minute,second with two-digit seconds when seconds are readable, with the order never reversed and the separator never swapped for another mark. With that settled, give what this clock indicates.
9,59
